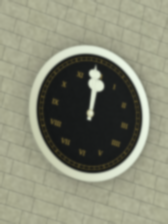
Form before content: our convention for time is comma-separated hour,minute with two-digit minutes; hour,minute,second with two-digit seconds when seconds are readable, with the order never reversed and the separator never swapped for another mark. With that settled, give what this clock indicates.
11,59
